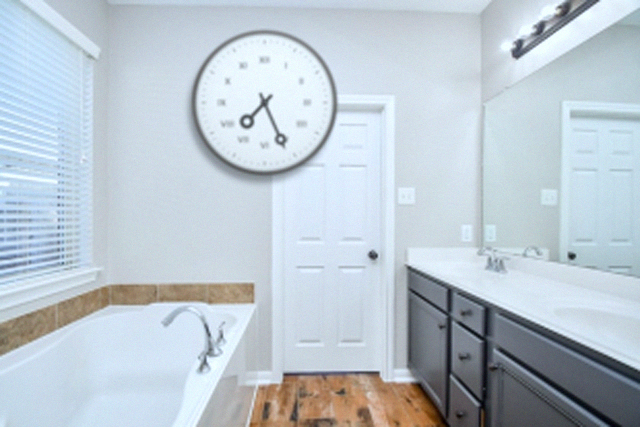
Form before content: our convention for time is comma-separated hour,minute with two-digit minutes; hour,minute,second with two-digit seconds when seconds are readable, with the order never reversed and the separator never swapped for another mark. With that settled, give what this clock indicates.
7,26
